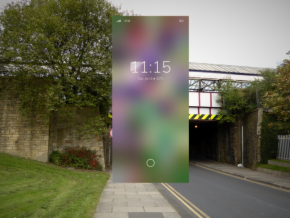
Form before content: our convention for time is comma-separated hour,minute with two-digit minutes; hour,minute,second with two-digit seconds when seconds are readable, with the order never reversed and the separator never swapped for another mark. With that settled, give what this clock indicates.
11,15
